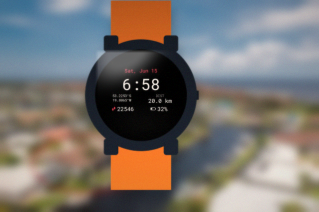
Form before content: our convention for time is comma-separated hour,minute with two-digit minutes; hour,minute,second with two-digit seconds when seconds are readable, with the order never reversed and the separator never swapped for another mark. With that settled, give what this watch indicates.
6,58
